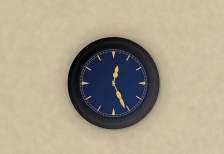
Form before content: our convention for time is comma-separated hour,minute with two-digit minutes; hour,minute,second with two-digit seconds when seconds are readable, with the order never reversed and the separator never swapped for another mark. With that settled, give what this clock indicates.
12,26
